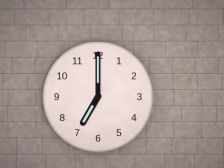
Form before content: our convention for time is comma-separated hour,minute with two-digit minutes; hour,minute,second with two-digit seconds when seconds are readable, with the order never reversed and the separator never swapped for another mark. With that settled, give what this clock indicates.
7,00
